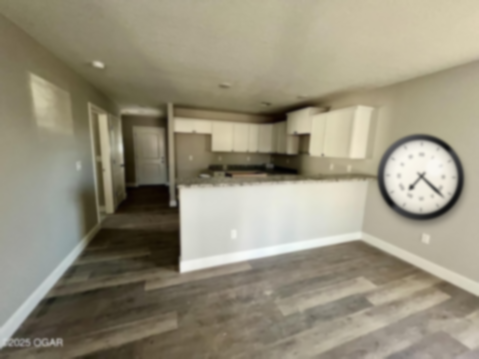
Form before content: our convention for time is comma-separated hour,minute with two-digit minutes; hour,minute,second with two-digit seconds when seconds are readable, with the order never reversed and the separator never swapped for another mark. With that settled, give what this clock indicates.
7,22
